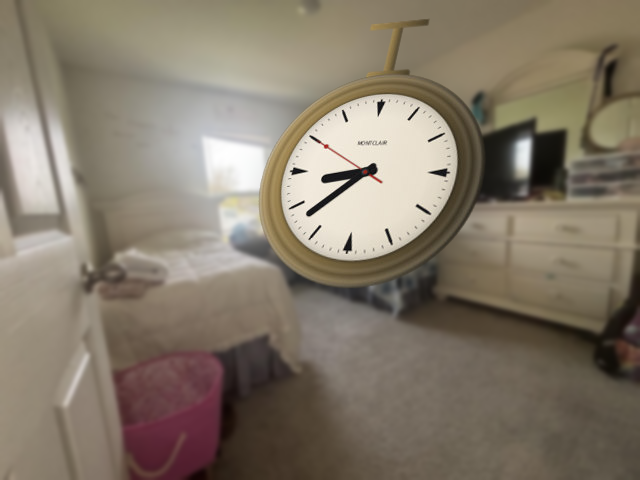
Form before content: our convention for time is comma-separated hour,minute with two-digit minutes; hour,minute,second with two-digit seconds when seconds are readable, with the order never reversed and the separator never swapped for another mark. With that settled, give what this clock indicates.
8,37,50
